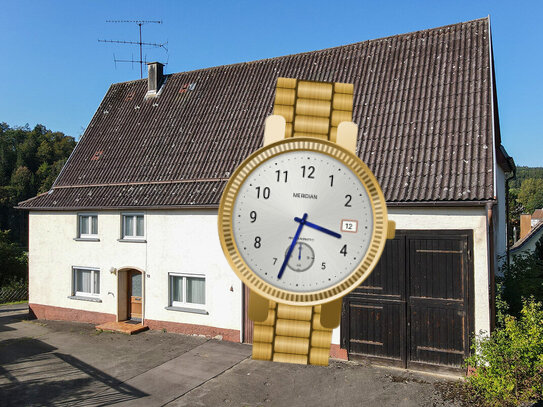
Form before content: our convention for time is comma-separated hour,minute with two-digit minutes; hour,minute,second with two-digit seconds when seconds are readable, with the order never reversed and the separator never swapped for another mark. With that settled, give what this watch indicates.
3,33
